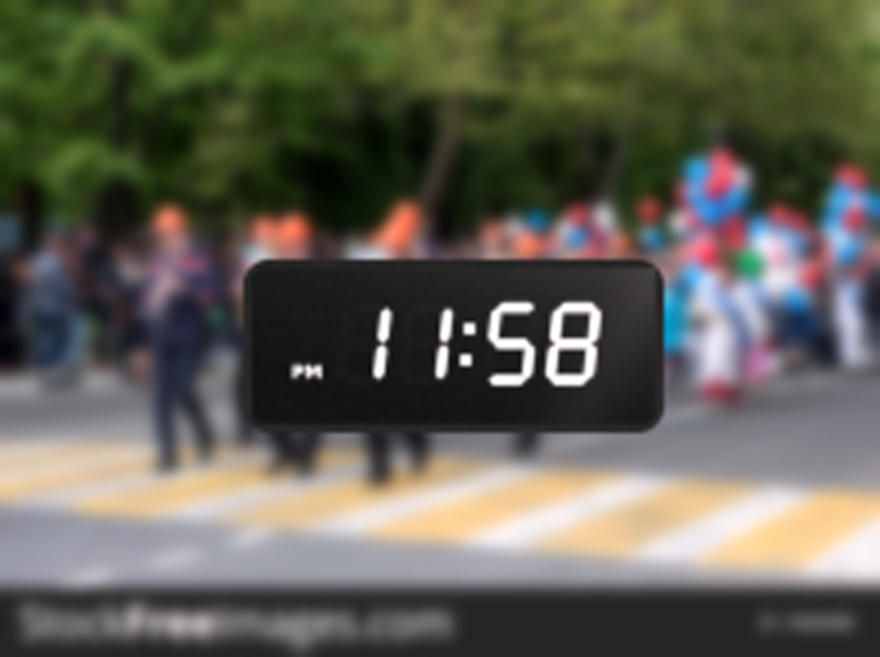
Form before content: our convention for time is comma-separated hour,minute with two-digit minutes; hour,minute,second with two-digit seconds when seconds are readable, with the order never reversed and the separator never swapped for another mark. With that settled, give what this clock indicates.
11,58
